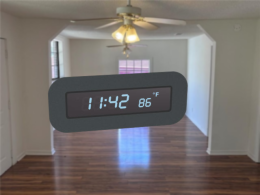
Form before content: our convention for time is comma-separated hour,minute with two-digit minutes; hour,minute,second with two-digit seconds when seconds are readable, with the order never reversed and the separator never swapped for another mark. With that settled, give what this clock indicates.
11,42
